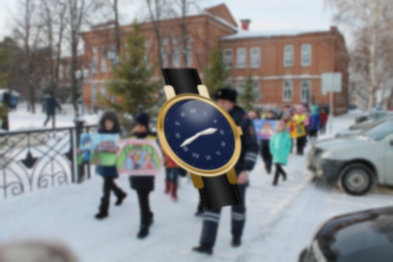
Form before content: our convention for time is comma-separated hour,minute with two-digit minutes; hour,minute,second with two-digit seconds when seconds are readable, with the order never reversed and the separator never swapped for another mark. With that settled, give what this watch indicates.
2,41
